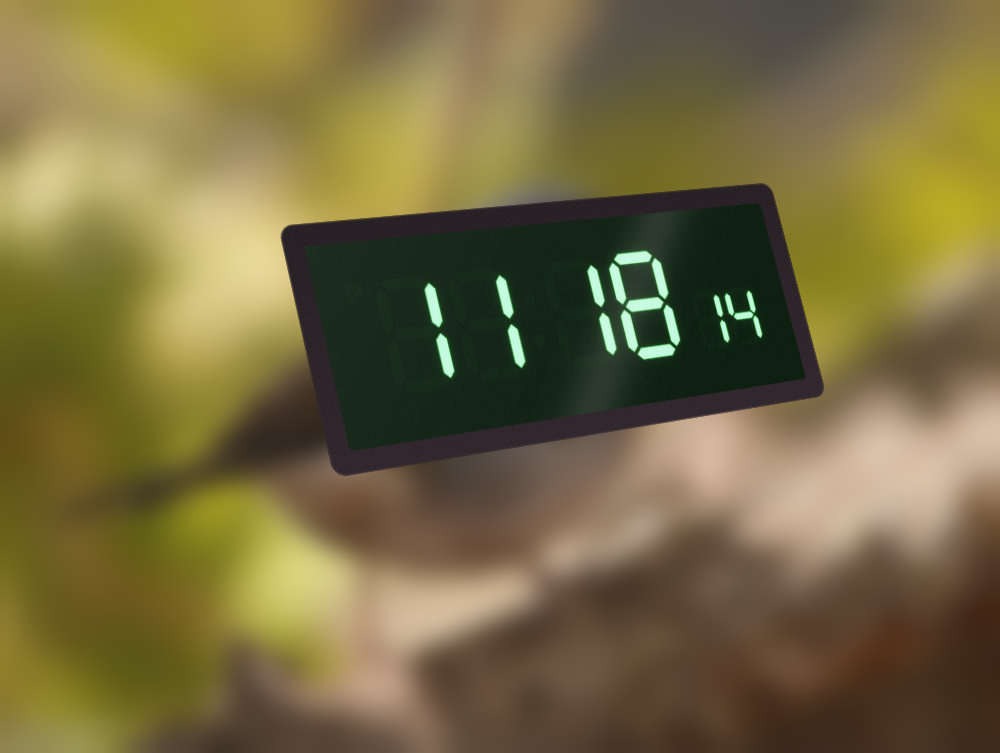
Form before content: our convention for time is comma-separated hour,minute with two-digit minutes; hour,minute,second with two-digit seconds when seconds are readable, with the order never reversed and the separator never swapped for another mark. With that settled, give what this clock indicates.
11,18,14
